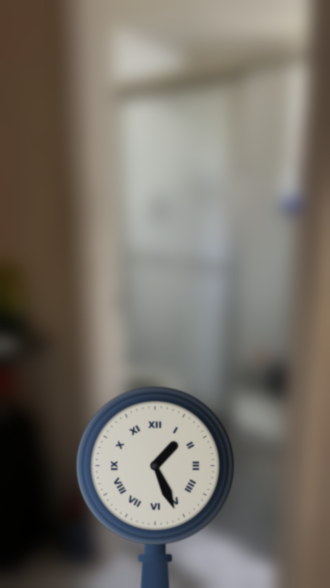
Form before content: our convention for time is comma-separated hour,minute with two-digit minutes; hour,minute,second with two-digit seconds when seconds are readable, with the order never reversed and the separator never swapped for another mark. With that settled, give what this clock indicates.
1,26
